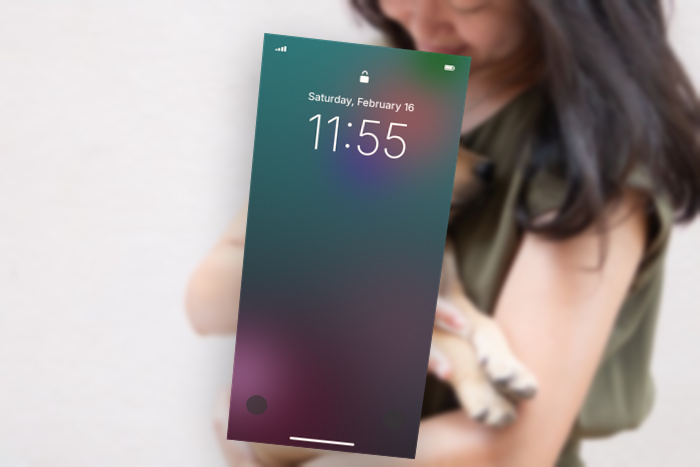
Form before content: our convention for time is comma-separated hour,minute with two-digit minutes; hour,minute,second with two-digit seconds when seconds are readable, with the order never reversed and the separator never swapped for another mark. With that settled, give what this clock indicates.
11,55
